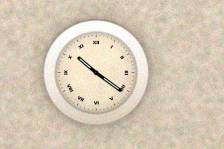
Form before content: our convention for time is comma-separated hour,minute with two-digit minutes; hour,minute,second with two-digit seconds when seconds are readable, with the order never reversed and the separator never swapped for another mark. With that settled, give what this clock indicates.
10,21
